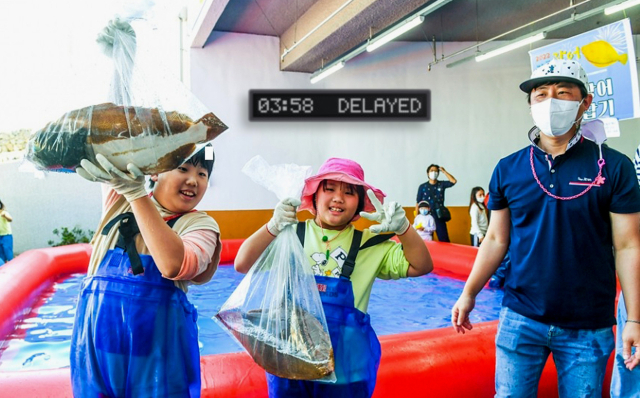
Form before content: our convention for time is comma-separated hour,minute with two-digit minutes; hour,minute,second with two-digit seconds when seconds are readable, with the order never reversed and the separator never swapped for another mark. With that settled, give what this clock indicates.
3,58
